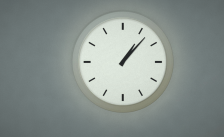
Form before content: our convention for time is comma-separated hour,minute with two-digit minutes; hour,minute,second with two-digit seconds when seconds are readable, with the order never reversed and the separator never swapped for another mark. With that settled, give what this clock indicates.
1,07
